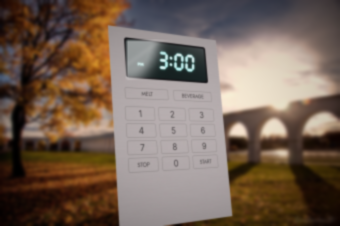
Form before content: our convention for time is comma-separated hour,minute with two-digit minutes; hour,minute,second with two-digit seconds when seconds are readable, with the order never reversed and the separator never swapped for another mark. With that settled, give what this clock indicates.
3,00
